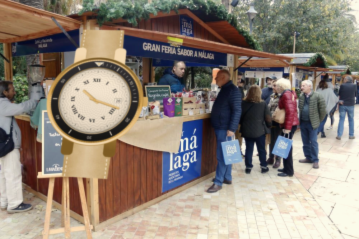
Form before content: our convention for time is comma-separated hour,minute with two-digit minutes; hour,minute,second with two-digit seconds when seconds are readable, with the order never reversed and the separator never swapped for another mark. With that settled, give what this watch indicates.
10,18
